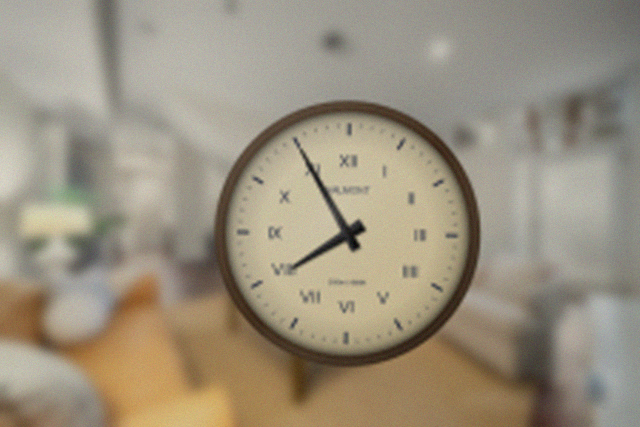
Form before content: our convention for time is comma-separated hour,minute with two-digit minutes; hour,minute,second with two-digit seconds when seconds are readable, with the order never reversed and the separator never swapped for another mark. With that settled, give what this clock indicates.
7,55
